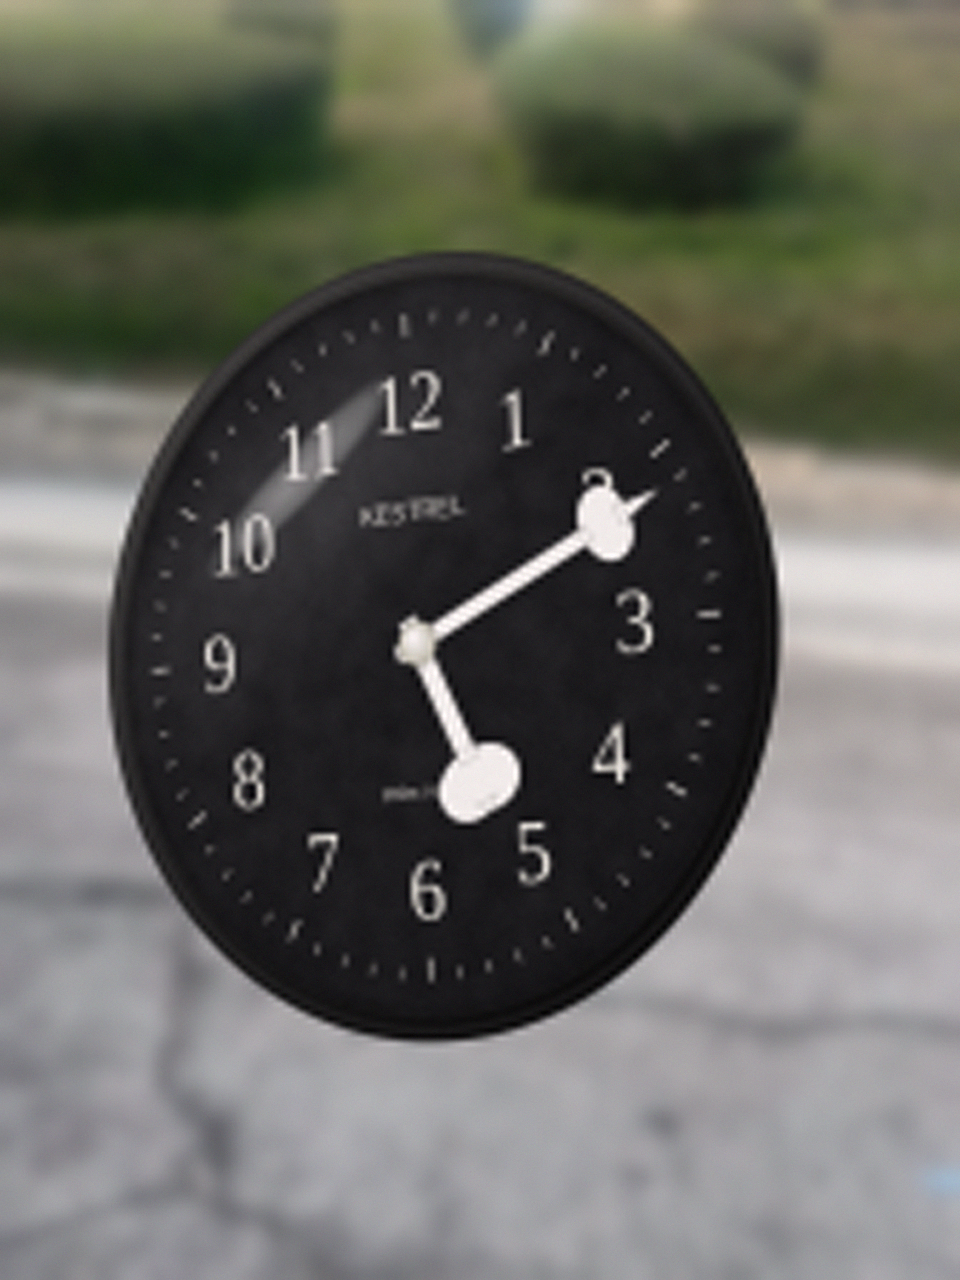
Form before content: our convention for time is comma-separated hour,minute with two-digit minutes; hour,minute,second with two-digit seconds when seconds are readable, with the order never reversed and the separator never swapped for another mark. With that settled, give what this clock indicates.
5,11
